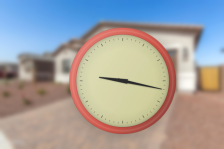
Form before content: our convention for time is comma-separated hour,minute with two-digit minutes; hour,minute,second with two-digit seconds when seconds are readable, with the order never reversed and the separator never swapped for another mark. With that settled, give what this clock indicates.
9,17
